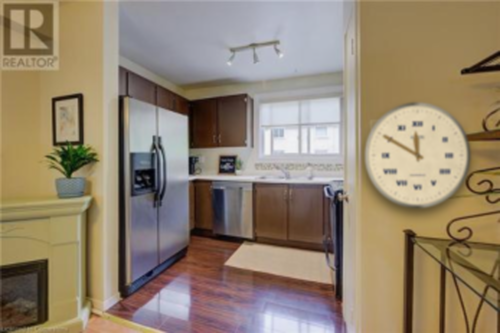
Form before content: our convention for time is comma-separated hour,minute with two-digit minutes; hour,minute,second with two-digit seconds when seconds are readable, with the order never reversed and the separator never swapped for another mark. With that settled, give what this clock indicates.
11,50
